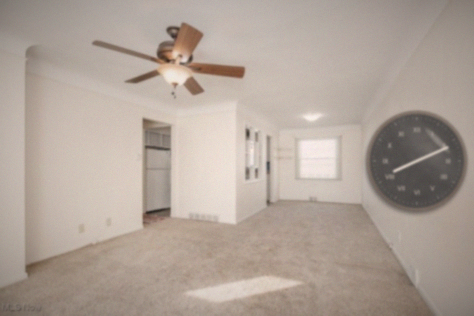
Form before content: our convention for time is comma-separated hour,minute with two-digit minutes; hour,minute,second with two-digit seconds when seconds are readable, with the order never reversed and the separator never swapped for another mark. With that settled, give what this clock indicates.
8,11
